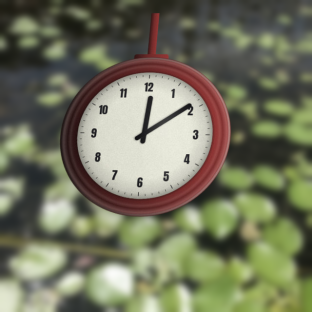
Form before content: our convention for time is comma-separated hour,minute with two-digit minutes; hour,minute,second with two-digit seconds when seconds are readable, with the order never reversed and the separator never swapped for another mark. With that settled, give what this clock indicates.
12,09
